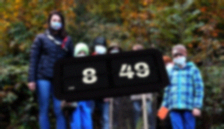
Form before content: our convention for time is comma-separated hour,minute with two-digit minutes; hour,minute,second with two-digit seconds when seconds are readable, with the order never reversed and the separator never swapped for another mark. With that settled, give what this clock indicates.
8,49
